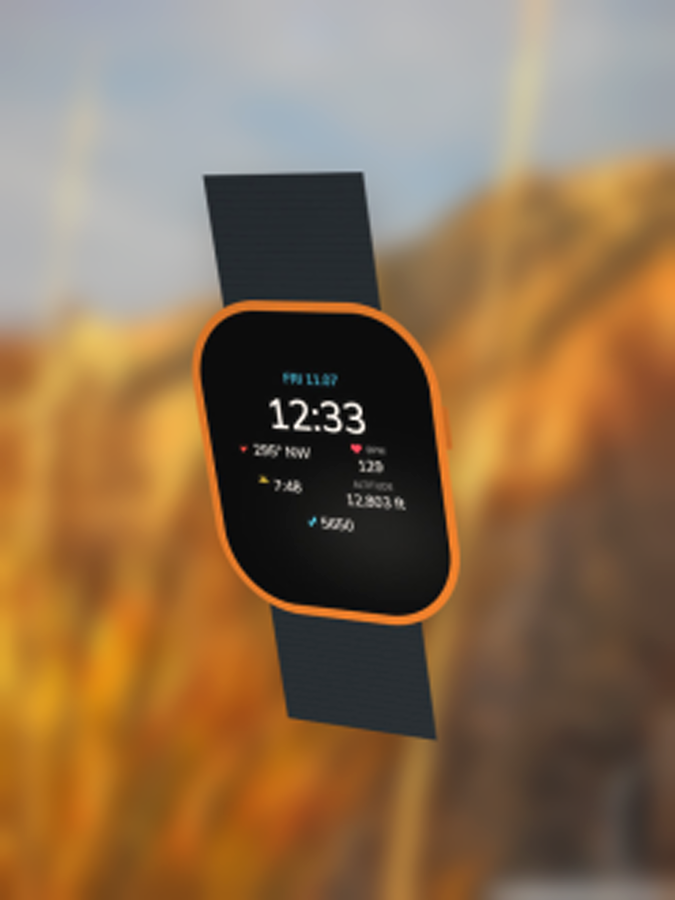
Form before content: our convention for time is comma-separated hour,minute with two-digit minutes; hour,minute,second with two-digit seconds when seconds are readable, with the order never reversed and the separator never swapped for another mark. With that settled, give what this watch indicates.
12,33
